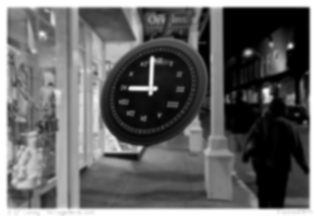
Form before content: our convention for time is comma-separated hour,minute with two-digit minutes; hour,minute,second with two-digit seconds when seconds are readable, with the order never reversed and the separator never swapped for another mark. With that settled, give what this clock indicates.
8,58
